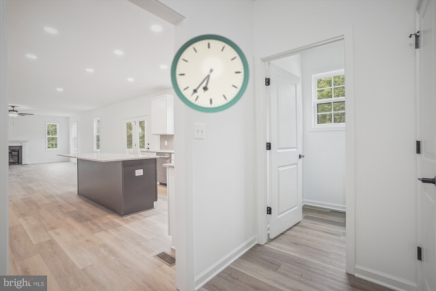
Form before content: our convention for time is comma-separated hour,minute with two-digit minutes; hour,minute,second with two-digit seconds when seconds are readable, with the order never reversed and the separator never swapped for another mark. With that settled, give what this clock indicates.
6,37
